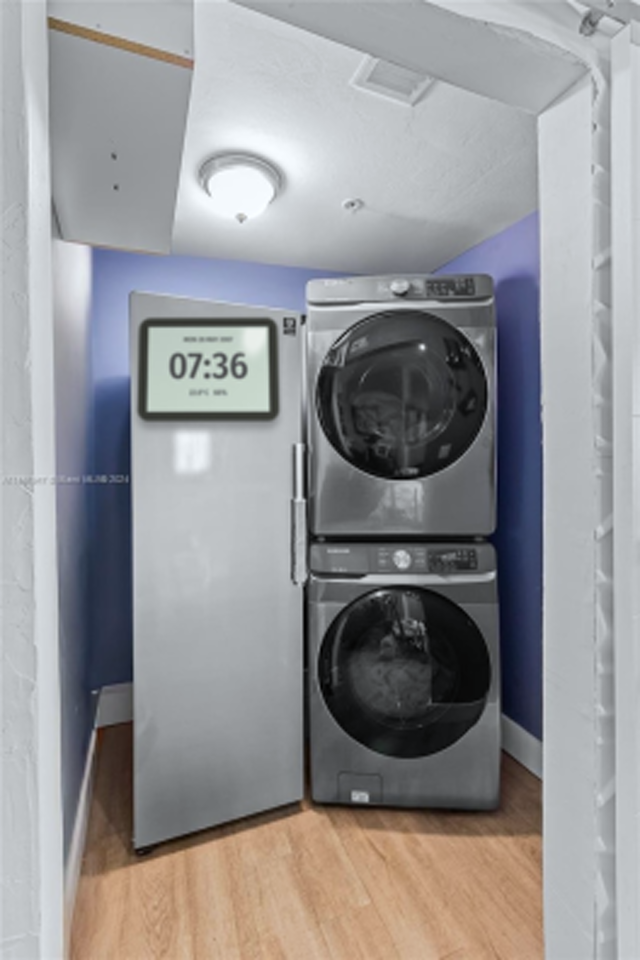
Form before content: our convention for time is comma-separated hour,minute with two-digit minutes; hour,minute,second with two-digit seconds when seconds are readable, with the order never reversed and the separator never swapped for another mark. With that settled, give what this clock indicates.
7,36
